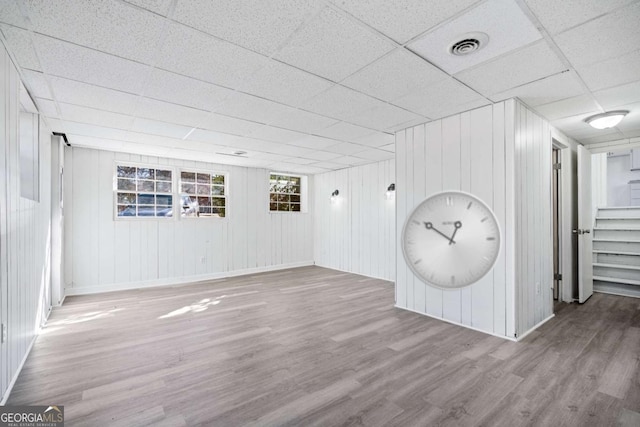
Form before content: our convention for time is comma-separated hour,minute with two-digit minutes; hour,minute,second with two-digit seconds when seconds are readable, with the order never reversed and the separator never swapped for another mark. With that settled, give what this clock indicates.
12,51
